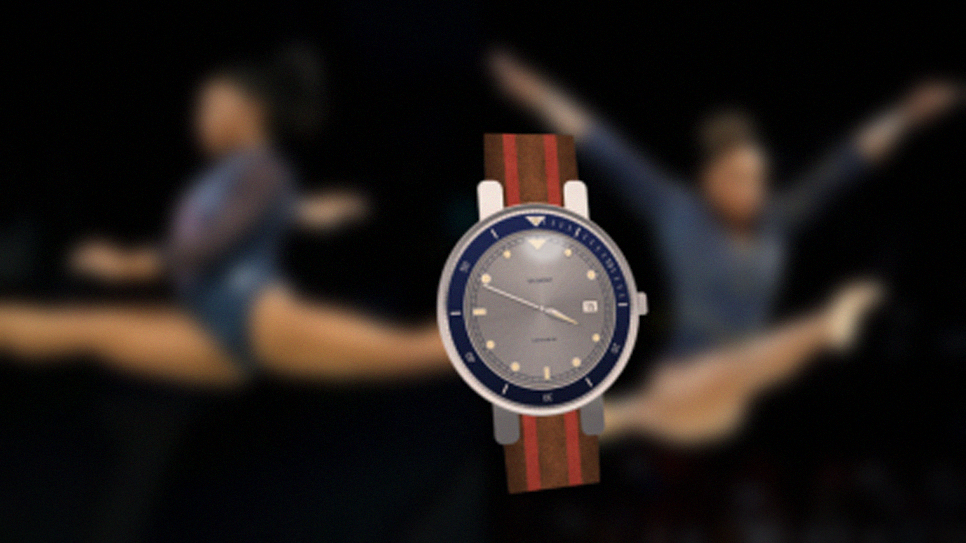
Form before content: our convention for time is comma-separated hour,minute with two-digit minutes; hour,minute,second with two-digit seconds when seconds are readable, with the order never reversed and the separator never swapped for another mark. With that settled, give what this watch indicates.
3,49
